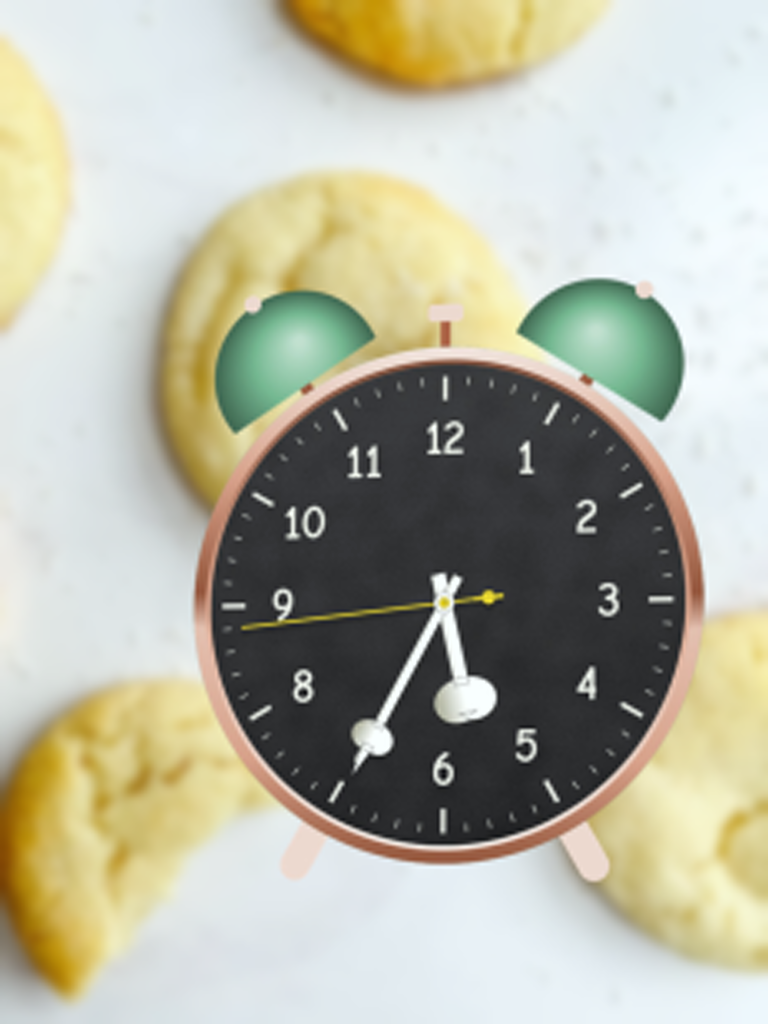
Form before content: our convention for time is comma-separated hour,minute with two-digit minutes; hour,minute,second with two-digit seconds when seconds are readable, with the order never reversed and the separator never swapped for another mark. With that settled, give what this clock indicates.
5,34,44
